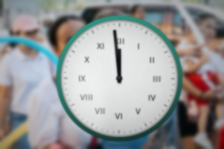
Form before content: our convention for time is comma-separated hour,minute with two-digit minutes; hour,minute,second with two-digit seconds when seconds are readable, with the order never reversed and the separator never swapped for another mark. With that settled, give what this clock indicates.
11,59
